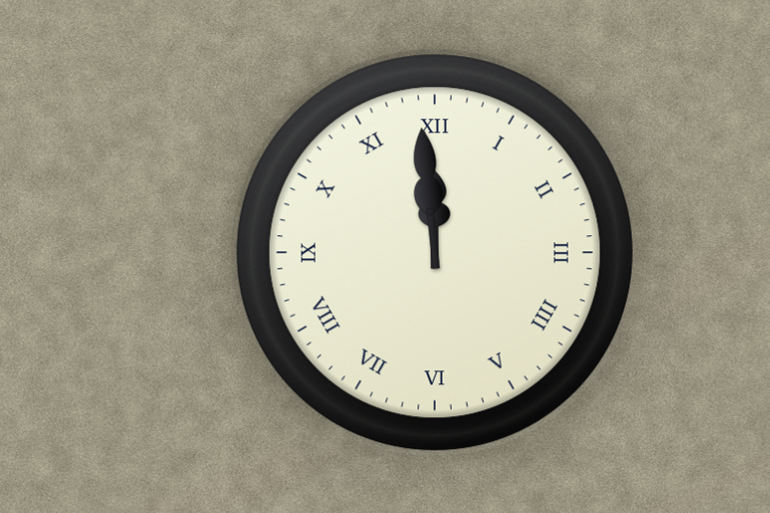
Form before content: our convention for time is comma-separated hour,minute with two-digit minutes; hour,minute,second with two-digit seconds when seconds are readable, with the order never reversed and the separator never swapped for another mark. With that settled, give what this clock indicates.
11,59
